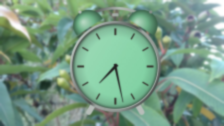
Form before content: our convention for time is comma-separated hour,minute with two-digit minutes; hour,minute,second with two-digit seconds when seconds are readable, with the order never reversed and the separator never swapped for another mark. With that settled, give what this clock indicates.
7,28
